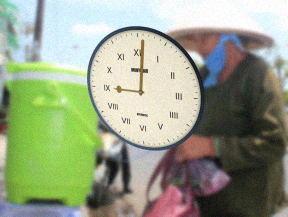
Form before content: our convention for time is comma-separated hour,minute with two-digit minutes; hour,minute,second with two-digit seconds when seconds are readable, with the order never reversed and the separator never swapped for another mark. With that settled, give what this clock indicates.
9,01
